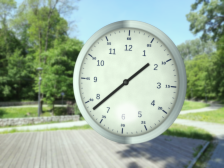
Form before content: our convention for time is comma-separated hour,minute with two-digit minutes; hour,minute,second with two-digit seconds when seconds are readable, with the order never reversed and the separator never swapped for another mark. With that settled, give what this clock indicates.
1,38
